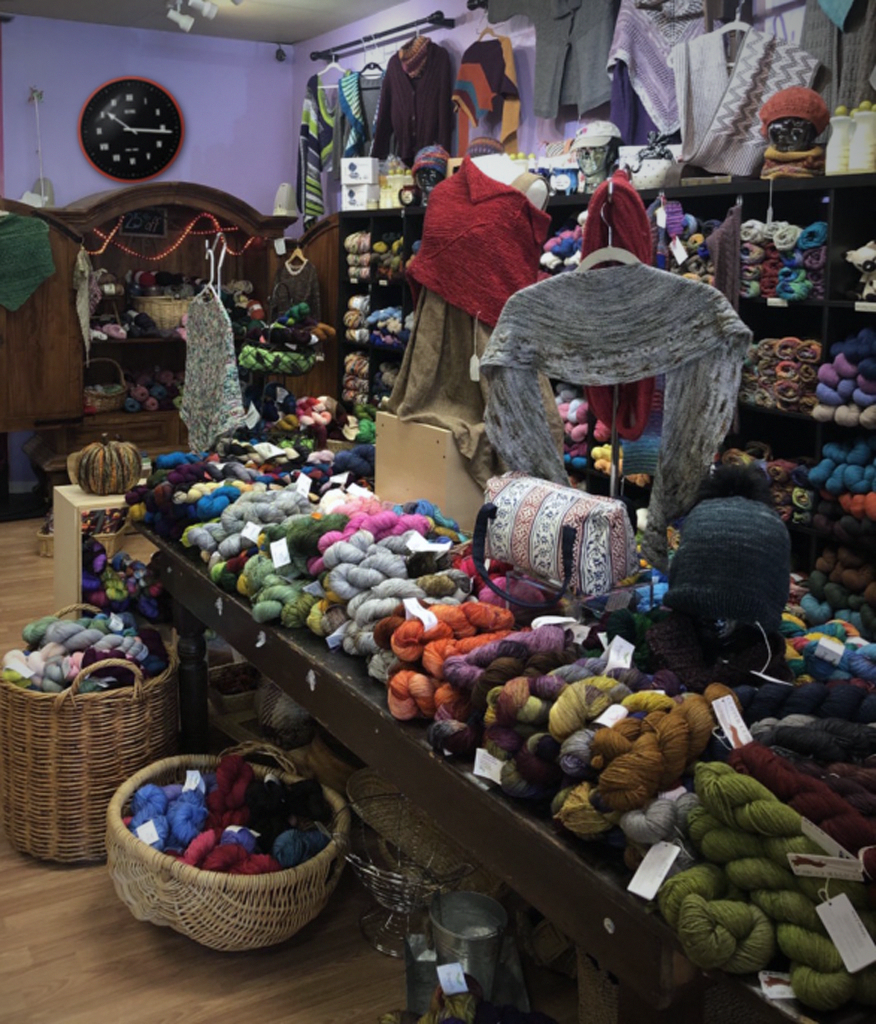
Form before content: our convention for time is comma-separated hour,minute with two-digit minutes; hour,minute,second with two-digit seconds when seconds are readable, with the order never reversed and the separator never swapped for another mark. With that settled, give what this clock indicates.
10,16
